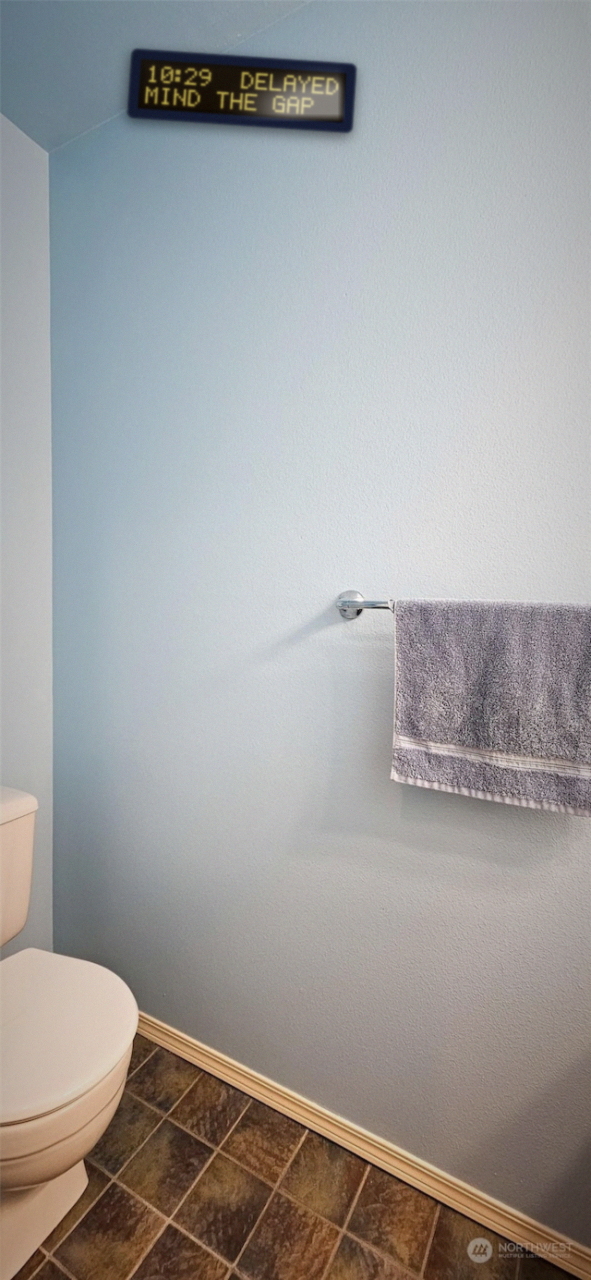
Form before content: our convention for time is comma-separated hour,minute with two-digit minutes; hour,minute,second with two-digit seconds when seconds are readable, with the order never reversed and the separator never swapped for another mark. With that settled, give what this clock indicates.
10,29
